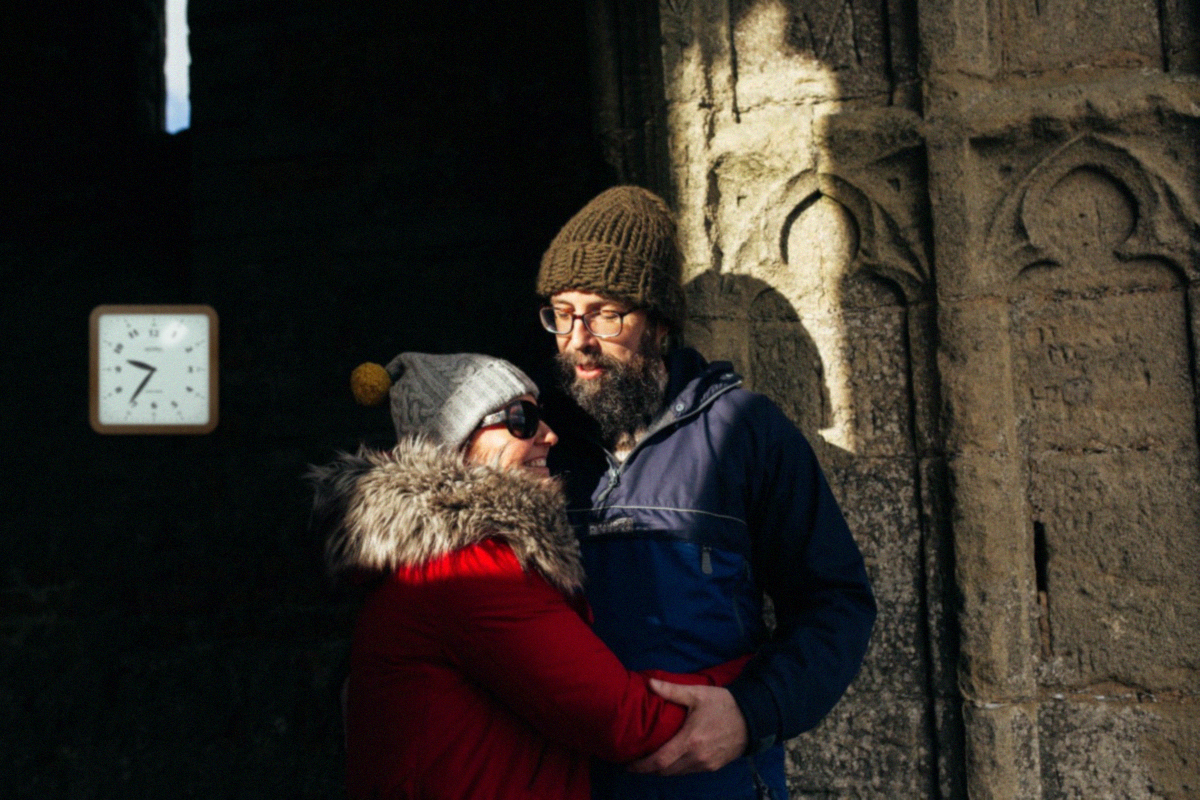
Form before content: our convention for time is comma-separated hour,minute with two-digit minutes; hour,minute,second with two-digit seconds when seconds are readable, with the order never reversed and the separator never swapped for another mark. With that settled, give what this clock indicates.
9,36
